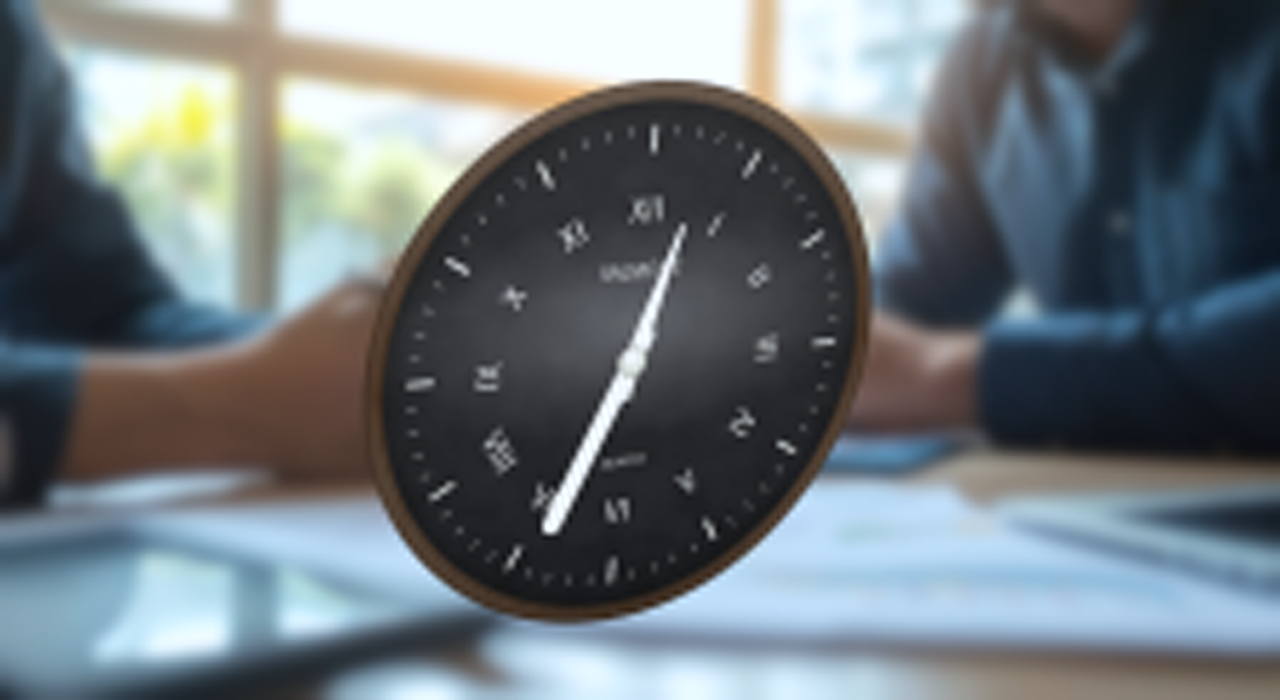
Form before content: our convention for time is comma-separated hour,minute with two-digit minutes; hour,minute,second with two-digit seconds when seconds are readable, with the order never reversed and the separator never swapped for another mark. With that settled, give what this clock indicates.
12,34
